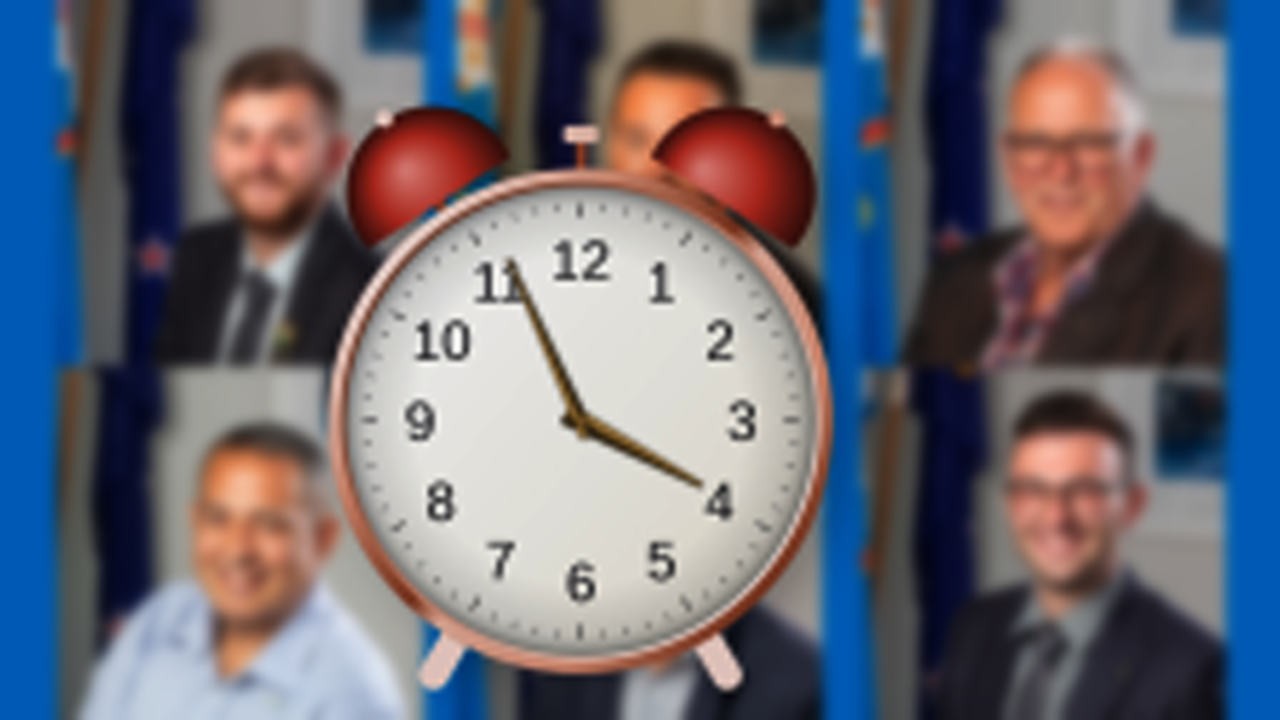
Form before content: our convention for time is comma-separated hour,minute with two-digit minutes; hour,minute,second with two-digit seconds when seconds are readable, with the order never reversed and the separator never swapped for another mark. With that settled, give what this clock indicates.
3,56
